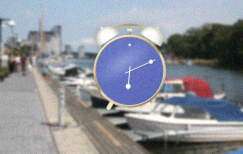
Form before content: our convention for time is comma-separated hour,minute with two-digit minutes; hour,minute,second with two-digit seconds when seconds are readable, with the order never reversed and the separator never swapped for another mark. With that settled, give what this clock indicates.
6,11
